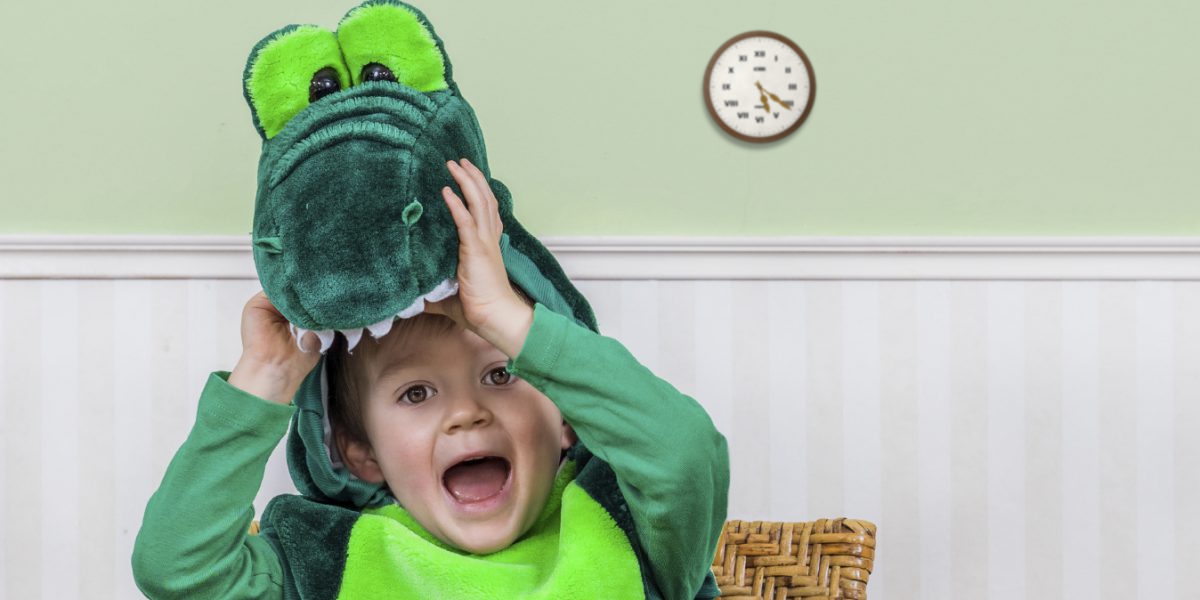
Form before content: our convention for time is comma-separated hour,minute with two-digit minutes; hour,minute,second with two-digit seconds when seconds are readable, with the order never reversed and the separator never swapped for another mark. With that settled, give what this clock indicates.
5,21
